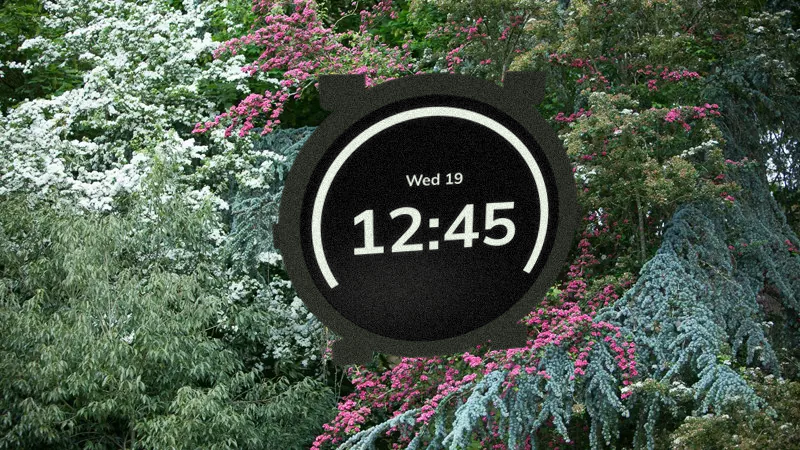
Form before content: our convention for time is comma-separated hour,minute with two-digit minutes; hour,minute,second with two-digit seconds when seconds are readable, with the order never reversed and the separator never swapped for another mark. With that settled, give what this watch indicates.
12,45
